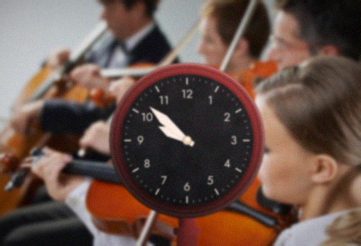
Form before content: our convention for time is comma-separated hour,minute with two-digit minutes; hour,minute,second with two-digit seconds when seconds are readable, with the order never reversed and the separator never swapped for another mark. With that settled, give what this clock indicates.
9,52
